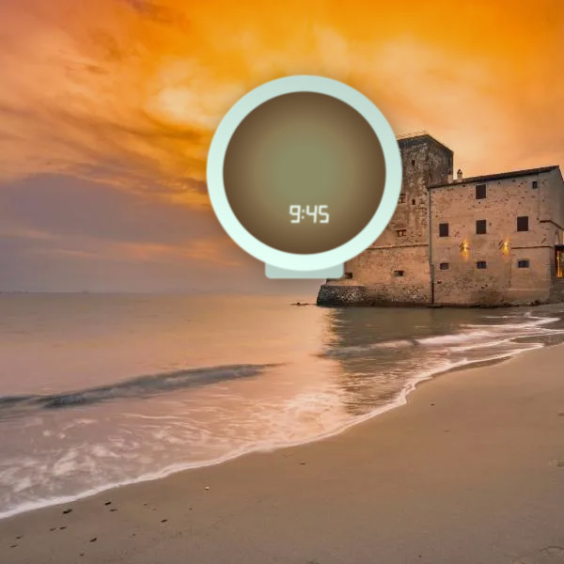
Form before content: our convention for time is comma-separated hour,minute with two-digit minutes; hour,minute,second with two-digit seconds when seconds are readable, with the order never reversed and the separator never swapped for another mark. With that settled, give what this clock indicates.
9,45
